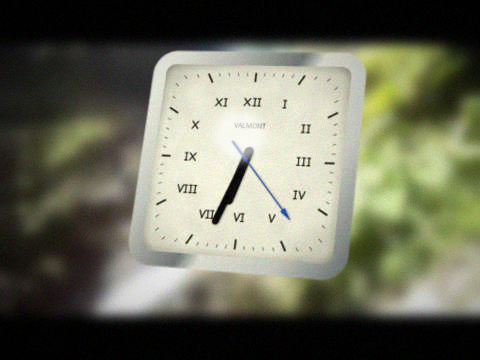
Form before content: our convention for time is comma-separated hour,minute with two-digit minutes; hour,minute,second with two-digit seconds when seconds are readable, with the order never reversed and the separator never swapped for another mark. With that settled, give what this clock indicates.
6,33,23
